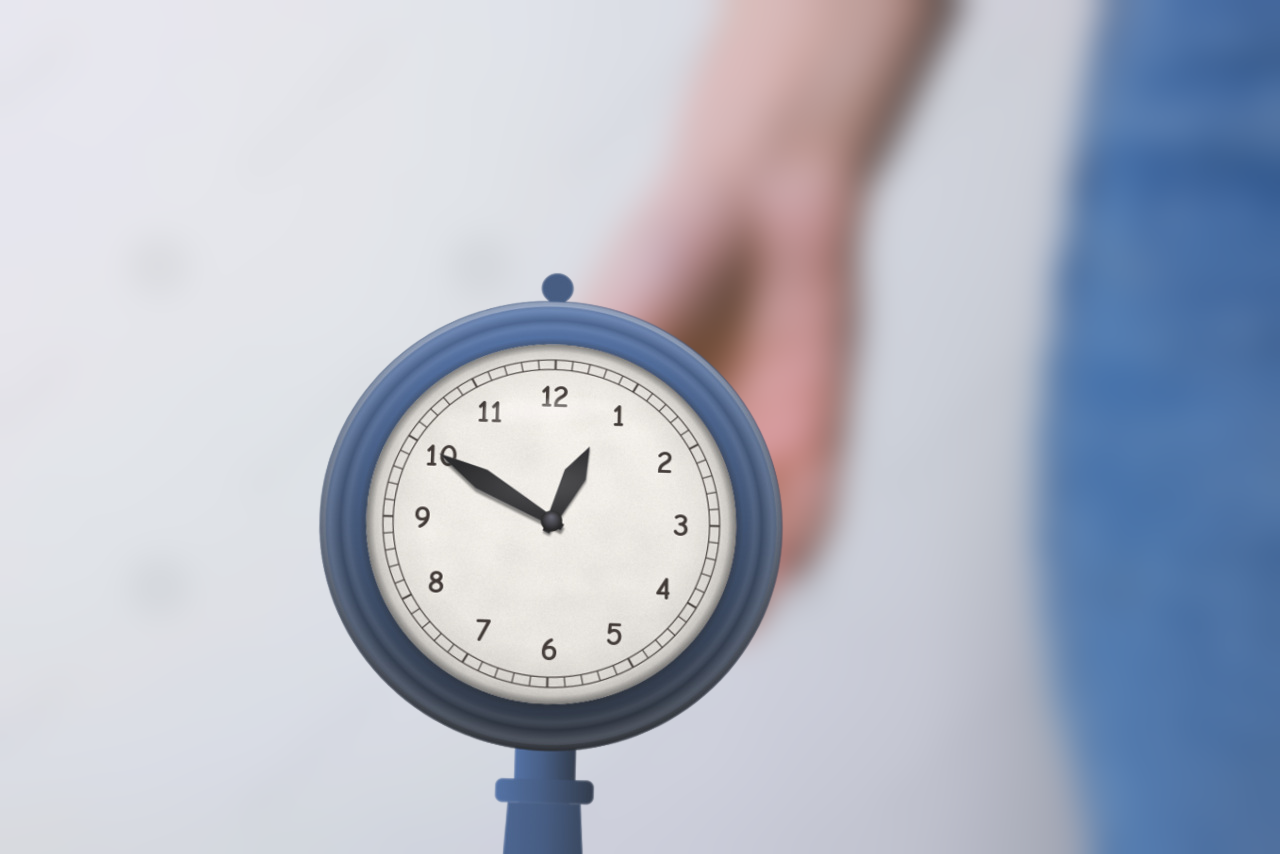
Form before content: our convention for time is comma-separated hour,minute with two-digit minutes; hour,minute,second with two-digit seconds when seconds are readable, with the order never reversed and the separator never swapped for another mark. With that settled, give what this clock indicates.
12,50
